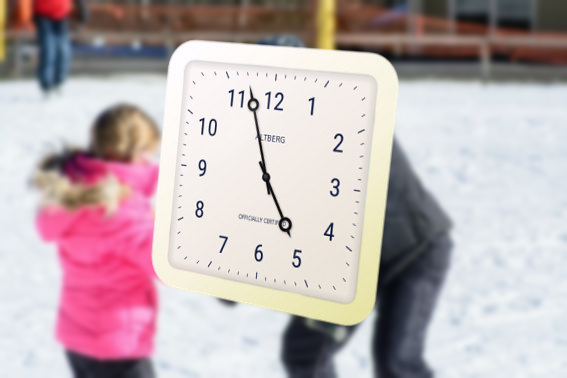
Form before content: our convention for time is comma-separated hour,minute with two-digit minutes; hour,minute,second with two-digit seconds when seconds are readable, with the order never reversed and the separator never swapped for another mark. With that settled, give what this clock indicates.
4,57
